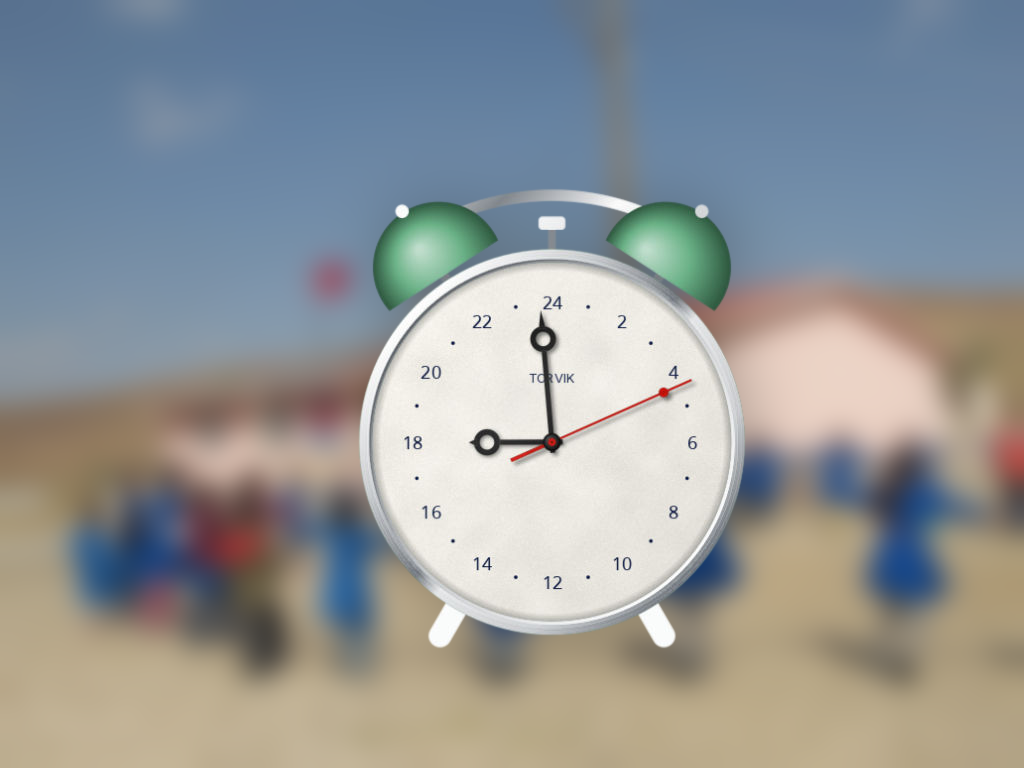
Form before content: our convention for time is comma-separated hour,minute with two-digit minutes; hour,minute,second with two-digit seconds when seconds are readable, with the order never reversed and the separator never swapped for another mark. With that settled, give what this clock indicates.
17,59,11
